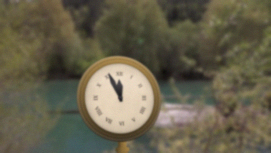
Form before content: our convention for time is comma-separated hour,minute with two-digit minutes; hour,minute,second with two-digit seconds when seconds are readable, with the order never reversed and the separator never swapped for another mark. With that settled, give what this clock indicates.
11,56
